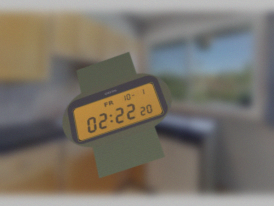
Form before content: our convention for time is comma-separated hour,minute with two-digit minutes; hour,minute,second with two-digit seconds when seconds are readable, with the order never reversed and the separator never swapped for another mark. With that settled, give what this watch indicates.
2,22,20
